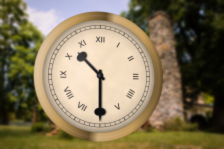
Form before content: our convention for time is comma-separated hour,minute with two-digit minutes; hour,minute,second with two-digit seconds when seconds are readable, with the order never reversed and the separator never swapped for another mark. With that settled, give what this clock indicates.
10,30
